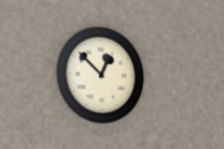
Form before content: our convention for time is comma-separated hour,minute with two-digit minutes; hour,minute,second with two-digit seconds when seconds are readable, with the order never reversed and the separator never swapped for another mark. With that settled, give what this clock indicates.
12,52
